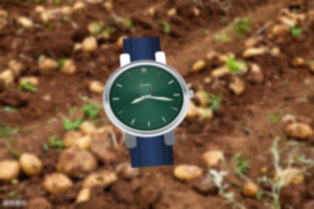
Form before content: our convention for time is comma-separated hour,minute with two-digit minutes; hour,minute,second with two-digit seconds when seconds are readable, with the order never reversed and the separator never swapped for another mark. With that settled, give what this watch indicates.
8,17
